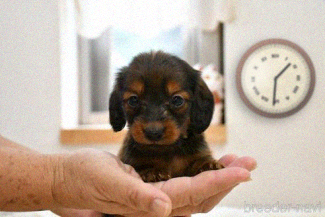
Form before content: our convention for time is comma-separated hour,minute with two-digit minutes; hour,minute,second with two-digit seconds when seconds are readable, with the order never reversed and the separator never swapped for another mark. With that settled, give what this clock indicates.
1,31
